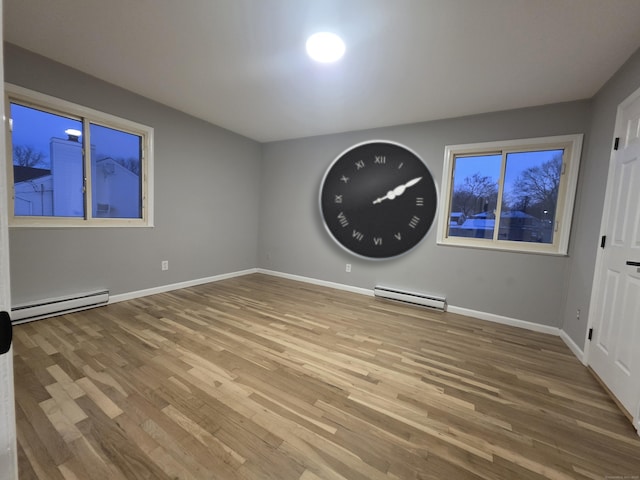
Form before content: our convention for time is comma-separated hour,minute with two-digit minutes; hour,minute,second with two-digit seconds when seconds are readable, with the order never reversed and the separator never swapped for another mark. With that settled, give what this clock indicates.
2,10
